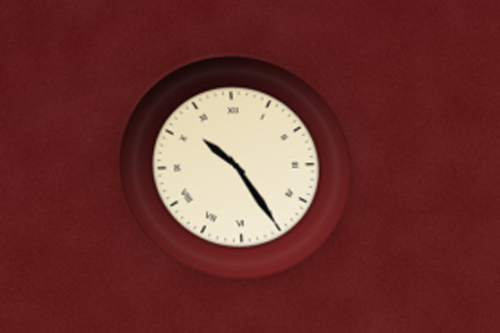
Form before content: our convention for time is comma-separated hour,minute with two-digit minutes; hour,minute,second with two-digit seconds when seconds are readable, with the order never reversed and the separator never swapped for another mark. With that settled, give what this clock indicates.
10,25
